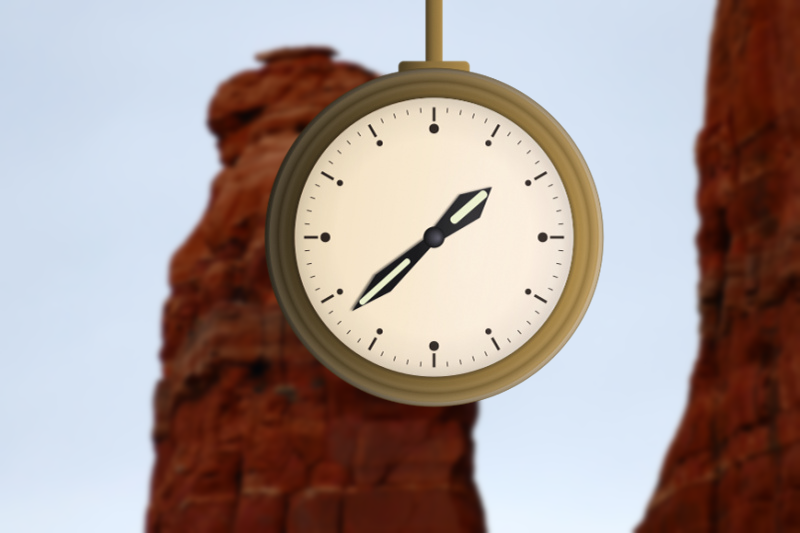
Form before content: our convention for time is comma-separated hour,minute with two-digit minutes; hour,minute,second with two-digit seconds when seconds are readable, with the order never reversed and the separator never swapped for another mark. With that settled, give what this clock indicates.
1,38
